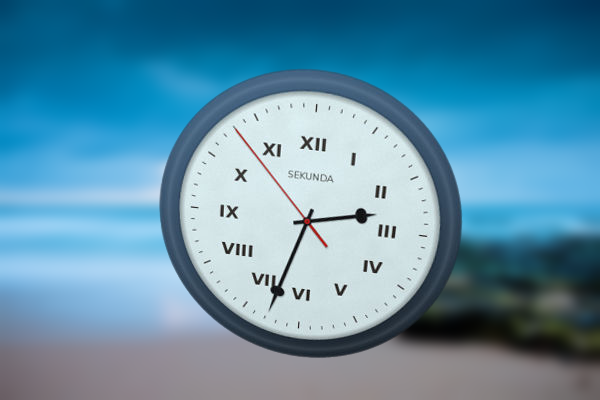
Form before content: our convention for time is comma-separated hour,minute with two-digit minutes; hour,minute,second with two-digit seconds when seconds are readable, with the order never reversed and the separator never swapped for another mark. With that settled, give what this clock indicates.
2,32,53
